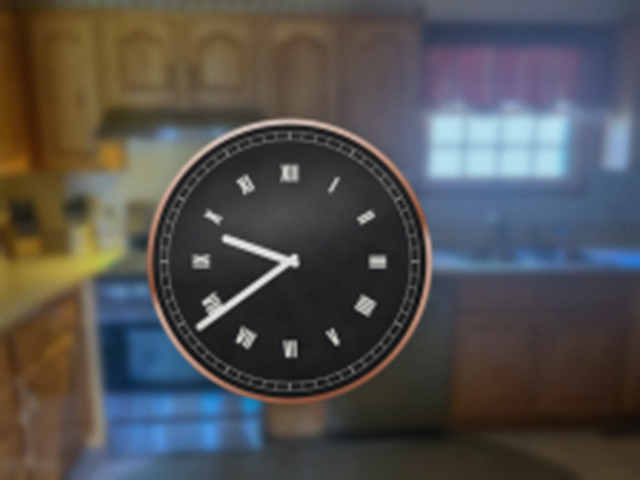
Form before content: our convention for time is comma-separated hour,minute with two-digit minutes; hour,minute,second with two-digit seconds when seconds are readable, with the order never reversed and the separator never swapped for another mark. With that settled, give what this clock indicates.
9,39
